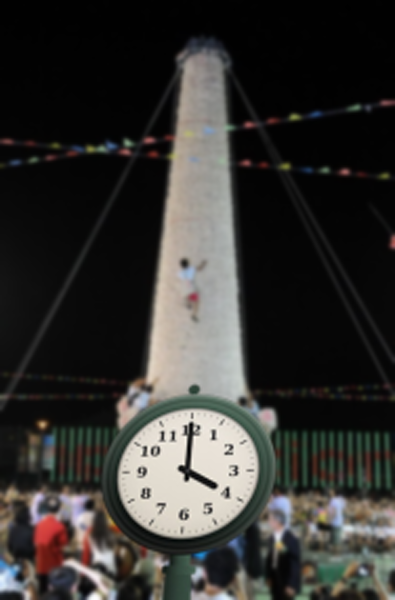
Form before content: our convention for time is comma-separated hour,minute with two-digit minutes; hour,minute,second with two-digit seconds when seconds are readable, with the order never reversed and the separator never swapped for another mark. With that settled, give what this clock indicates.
4,00
